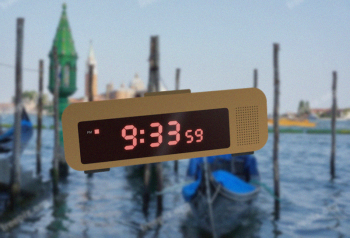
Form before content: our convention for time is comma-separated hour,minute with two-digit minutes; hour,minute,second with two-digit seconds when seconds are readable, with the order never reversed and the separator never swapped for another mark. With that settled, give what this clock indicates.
9,33,59
